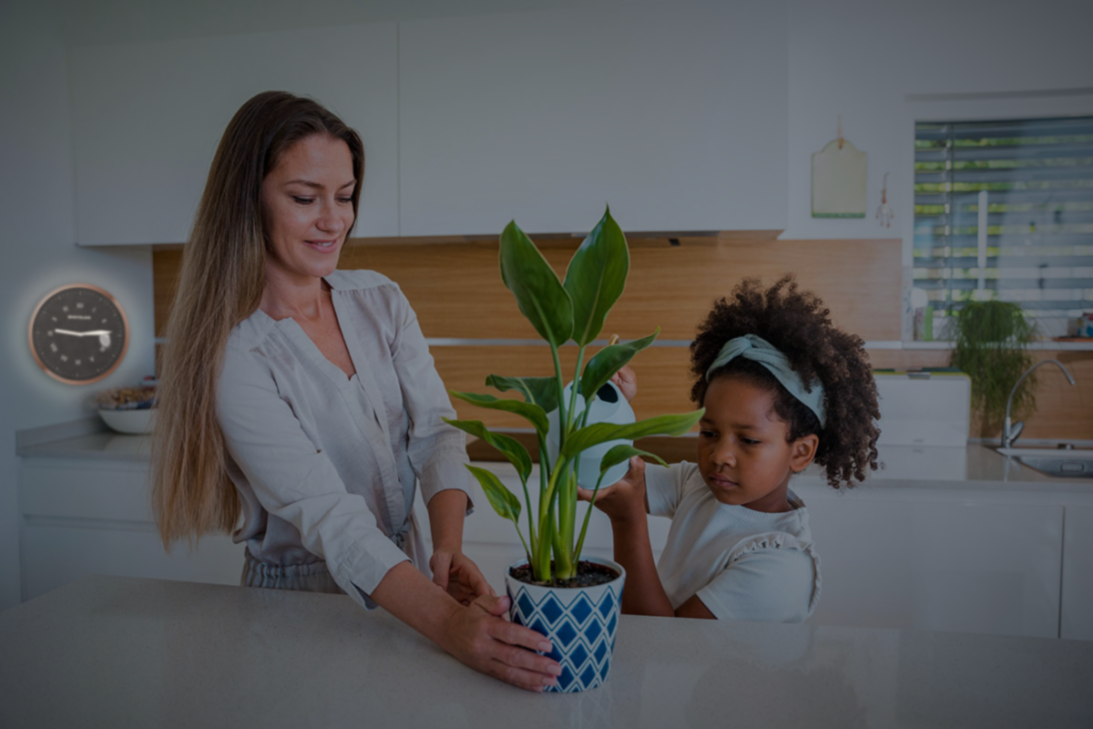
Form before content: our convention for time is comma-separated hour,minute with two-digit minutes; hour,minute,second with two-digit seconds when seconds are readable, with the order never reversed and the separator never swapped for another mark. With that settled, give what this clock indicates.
9,14
